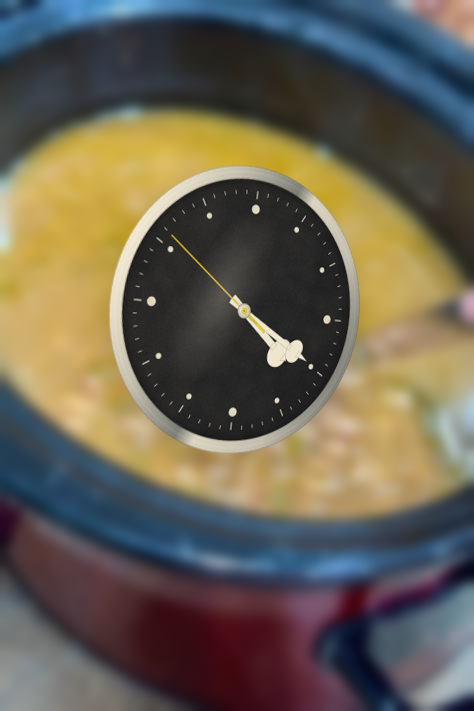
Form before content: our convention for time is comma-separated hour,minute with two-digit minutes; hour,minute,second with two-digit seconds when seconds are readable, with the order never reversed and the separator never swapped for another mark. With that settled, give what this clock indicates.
4,19,51
